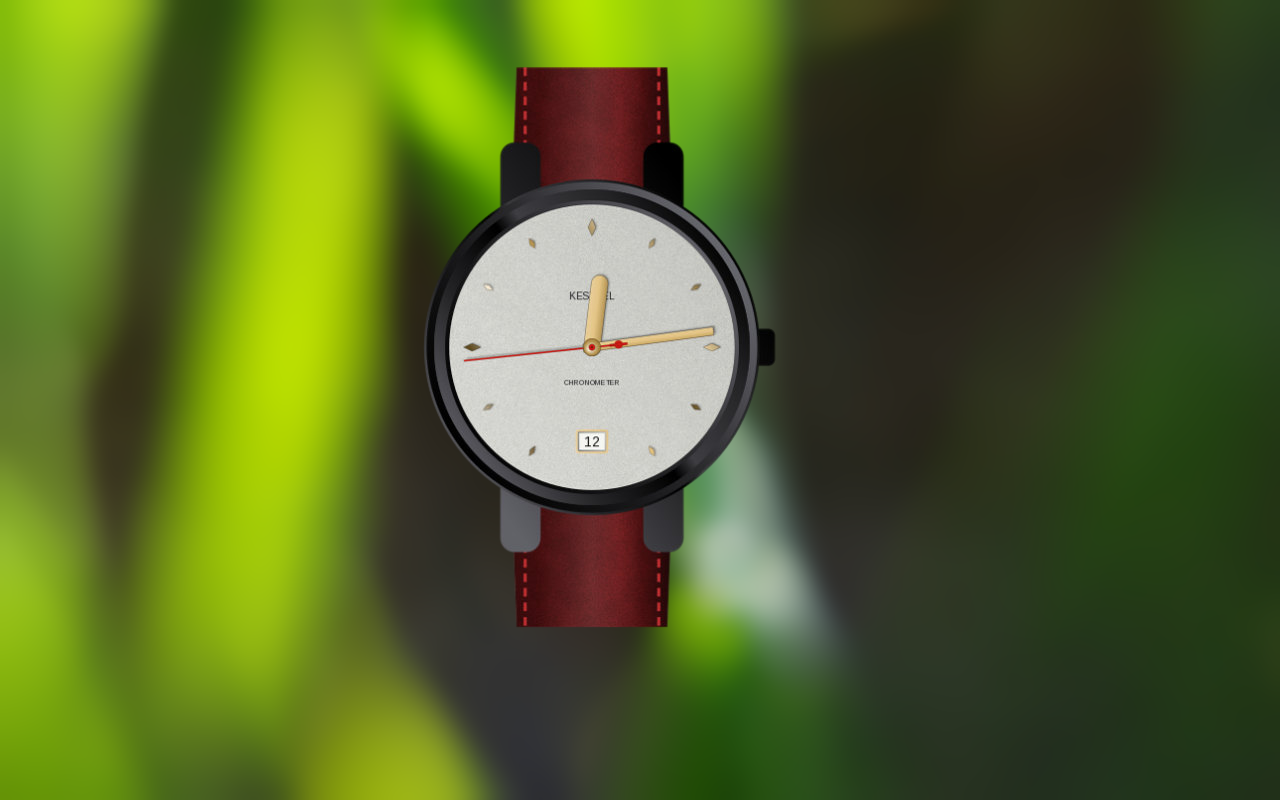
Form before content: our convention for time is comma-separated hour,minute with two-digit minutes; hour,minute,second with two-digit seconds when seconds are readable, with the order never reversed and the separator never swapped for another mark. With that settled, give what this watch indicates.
12,13,44
